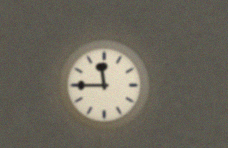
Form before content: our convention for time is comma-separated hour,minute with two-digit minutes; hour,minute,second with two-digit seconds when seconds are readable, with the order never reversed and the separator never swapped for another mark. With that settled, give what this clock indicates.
11,45
